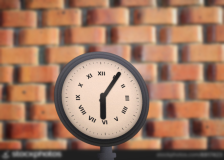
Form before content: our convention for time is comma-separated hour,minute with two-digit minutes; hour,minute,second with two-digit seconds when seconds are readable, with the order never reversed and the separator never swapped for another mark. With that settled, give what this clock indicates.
6,06
